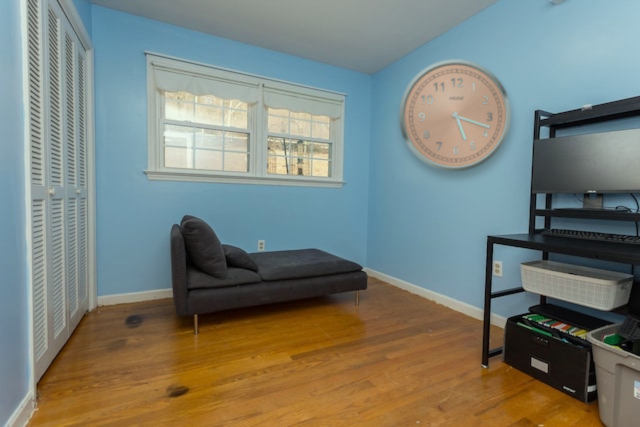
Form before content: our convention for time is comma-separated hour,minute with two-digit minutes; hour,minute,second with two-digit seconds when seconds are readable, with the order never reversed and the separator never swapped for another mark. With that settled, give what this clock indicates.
5,18
